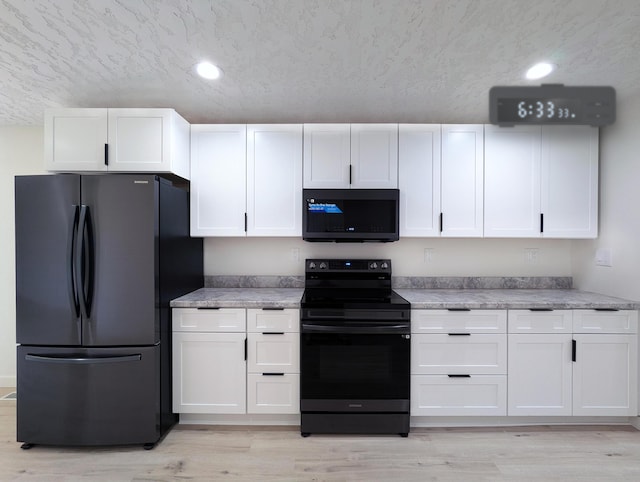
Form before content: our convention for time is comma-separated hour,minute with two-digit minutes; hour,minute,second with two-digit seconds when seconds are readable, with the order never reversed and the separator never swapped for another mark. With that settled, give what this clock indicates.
6,33
